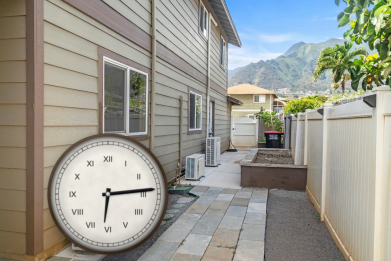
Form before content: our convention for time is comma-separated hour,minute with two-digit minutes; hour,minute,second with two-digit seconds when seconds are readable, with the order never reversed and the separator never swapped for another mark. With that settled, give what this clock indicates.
6,14
